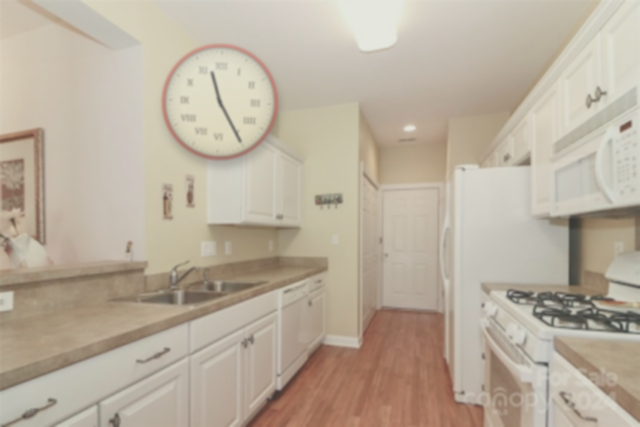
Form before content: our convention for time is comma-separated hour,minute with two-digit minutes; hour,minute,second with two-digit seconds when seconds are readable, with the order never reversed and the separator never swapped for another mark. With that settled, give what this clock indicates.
11,25
